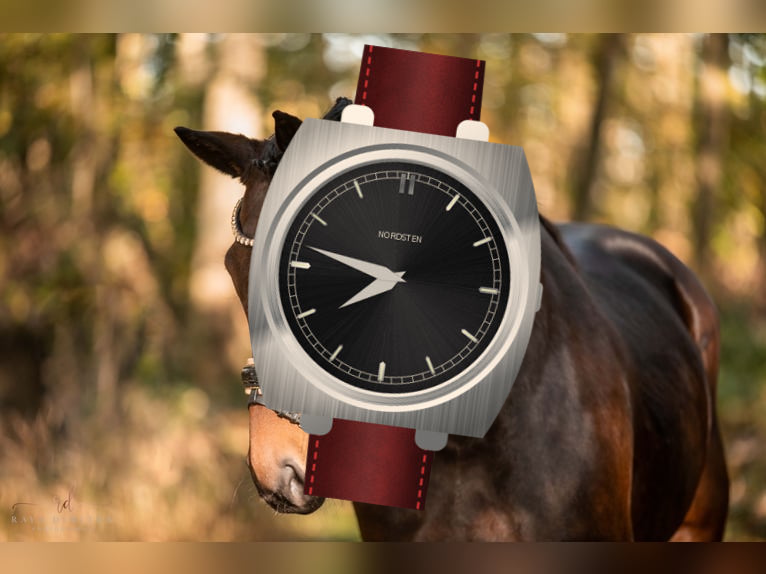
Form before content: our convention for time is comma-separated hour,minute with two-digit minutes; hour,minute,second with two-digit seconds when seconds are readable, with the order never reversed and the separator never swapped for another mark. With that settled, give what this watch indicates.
7,47
